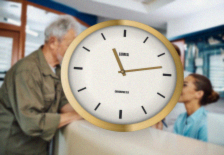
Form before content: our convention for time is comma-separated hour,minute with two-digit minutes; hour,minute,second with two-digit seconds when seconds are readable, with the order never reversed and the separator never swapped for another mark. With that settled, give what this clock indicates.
11,13
